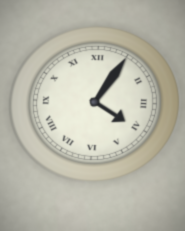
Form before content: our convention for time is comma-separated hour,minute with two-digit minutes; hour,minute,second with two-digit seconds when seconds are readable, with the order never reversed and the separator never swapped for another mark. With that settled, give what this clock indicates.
4,05
